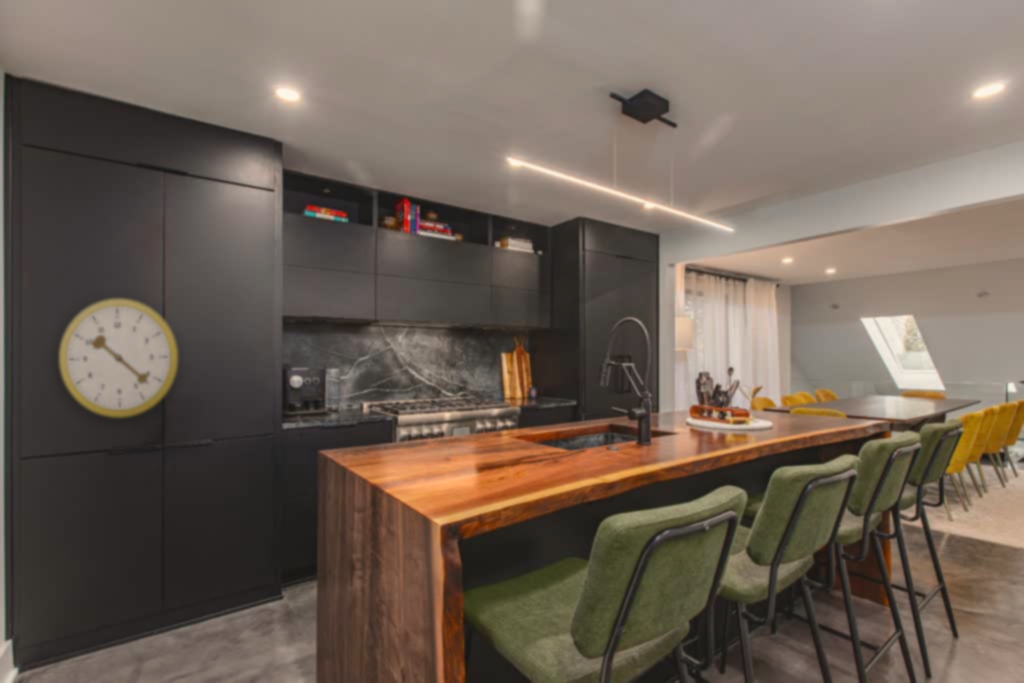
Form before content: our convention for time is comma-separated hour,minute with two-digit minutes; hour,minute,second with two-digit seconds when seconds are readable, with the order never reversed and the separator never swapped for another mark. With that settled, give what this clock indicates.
10,22
